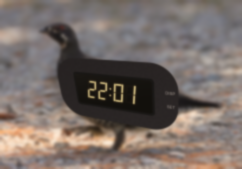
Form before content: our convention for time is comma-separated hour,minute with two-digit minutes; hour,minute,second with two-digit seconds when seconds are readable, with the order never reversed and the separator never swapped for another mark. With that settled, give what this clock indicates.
22,01
